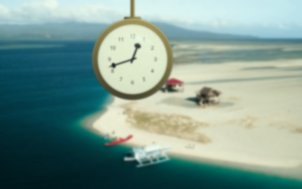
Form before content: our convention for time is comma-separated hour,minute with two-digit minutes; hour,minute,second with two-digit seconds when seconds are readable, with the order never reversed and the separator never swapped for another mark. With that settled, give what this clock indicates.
12,42
